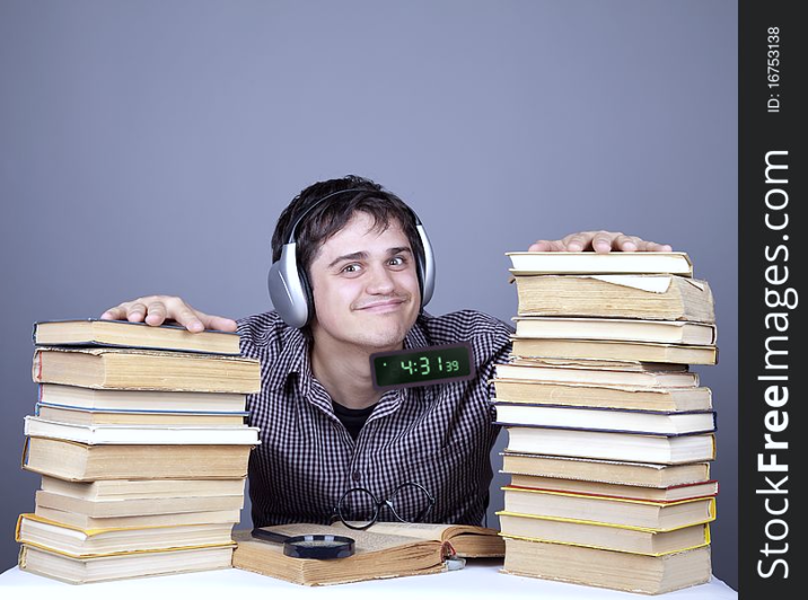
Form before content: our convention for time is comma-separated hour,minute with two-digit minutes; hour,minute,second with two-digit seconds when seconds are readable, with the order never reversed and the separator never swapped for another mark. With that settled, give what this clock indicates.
4,31,39
